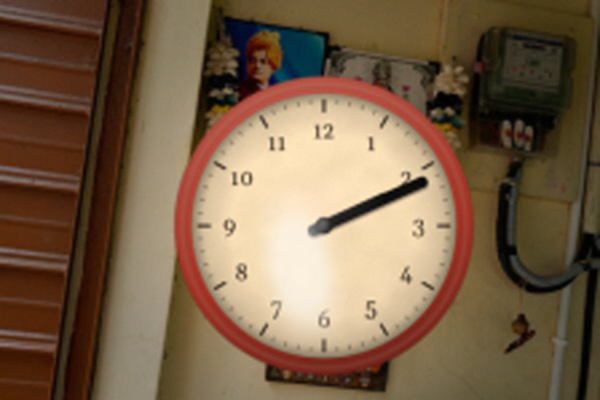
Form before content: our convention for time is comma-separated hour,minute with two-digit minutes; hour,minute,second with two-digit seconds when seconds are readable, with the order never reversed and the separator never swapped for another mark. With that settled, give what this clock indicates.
2,11
